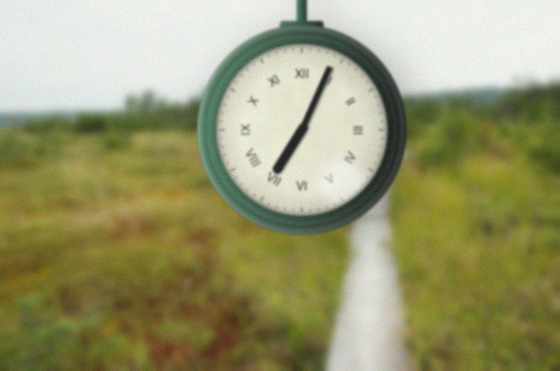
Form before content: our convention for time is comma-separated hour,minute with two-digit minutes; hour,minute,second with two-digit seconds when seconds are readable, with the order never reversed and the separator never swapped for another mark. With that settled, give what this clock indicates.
7,04
